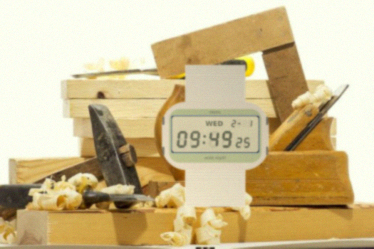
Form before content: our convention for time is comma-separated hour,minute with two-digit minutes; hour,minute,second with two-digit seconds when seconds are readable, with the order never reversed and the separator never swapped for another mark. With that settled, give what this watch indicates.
9,49,25
